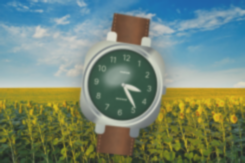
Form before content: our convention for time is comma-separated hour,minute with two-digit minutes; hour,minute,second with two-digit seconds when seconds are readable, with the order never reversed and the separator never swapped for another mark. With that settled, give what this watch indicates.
3,24
